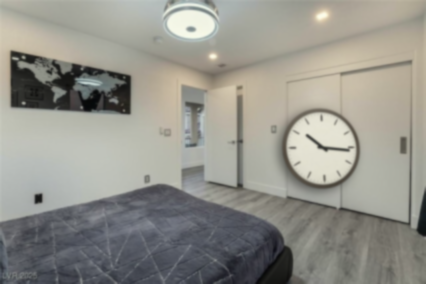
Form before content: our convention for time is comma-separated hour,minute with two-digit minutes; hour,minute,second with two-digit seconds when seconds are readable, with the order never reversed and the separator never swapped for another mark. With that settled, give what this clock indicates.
10,16
